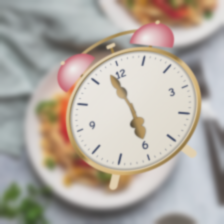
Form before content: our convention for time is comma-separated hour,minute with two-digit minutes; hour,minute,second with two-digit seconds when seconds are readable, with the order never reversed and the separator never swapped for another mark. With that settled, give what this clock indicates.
5,58
